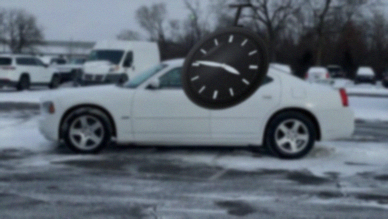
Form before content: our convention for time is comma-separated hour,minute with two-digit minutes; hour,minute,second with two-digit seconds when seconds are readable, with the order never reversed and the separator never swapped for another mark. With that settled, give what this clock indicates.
3,46
